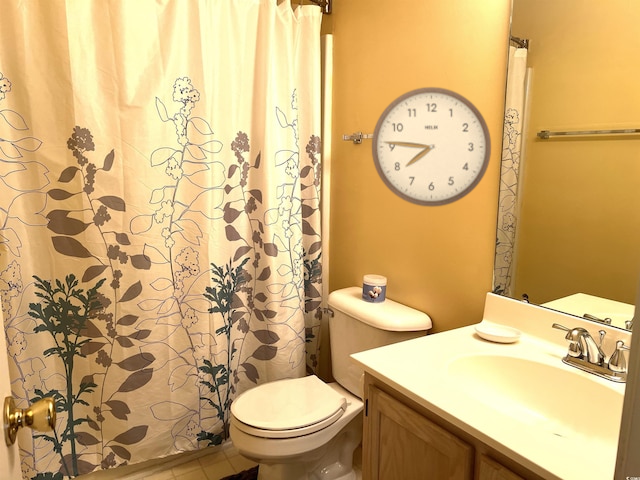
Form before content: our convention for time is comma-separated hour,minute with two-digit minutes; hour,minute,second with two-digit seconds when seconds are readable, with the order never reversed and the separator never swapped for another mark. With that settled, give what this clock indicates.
7,46
